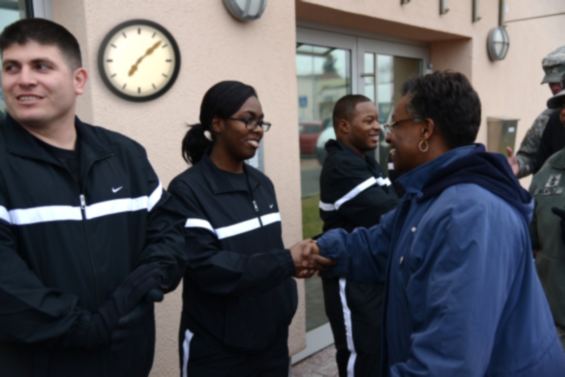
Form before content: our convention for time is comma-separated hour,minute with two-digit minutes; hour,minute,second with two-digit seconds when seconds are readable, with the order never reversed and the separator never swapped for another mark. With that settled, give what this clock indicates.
7,08
